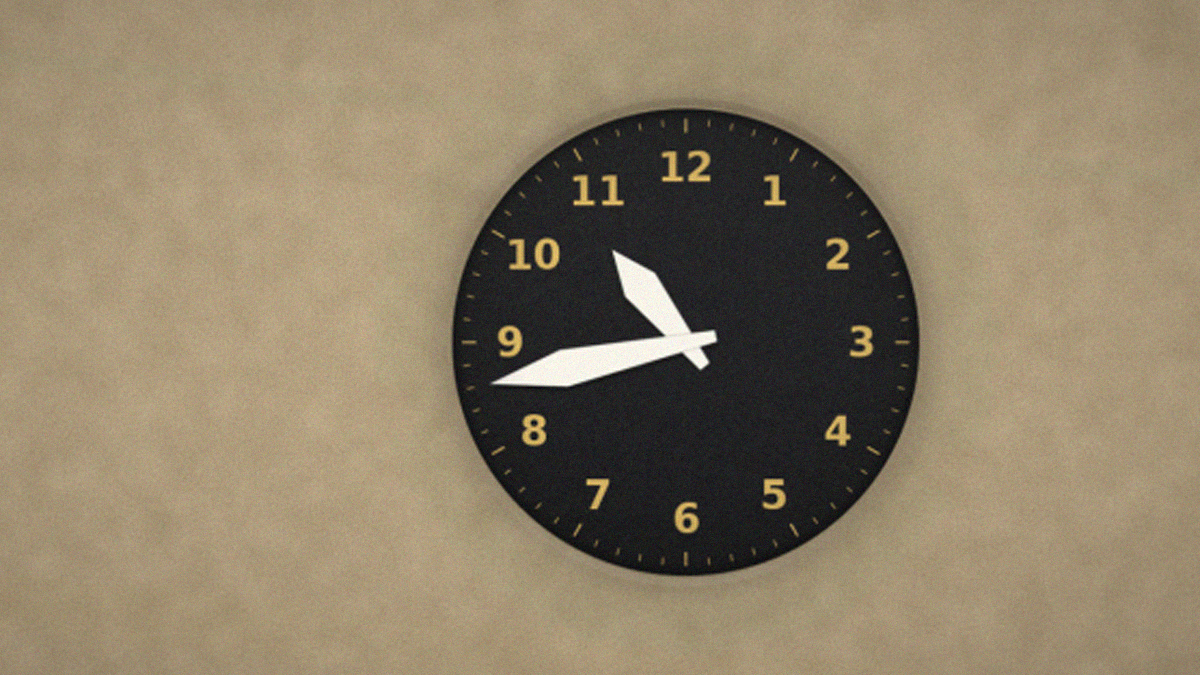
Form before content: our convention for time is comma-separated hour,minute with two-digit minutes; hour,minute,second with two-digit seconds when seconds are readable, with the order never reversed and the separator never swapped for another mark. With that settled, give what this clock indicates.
10,43
